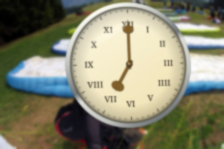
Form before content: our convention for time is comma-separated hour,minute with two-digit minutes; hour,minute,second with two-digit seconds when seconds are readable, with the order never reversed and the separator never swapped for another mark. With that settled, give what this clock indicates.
7,00
